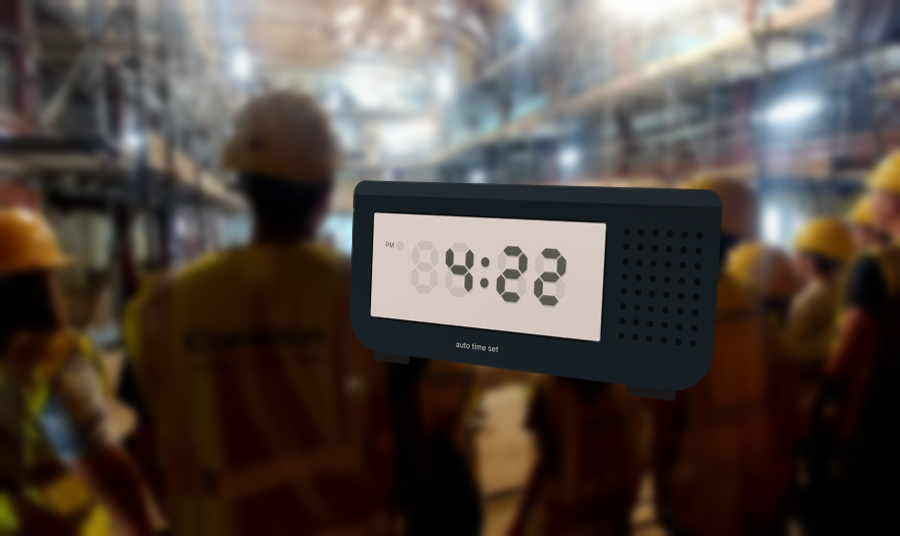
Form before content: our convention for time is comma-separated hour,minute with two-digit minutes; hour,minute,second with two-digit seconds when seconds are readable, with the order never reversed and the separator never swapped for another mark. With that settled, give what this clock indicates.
4,22
